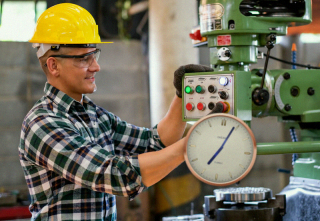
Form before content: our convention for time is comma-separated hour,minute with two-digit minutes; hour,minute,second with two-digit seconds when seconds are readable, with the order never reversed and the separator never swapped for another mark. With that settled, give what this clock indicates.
7,04
